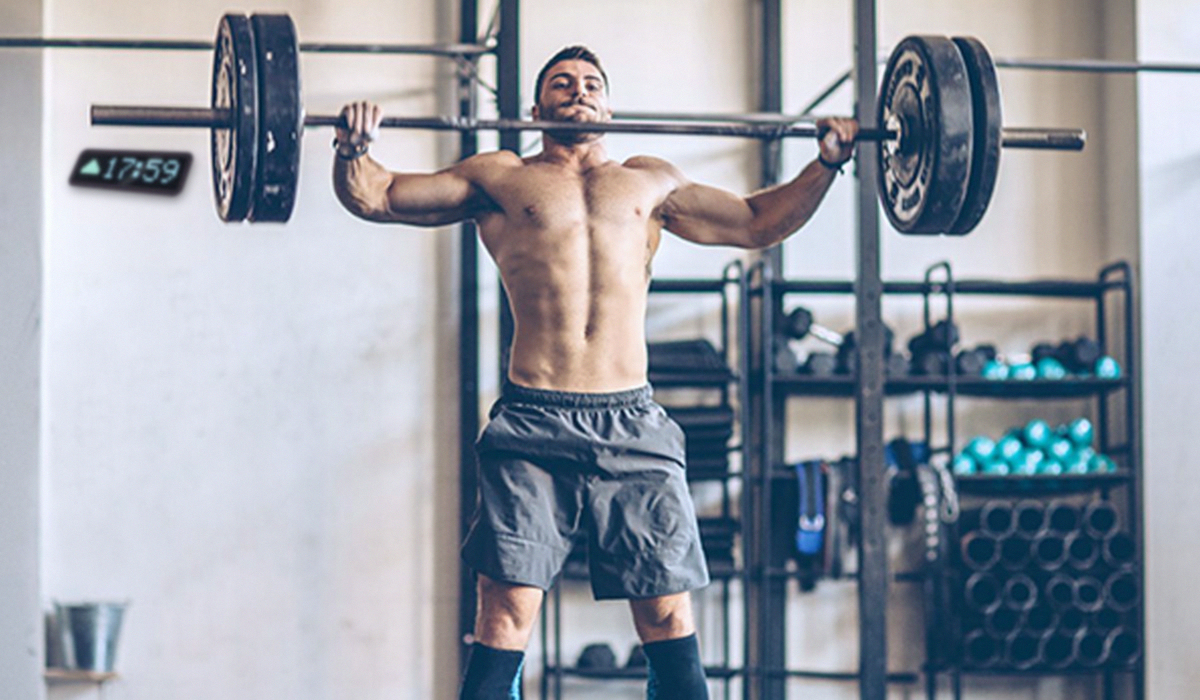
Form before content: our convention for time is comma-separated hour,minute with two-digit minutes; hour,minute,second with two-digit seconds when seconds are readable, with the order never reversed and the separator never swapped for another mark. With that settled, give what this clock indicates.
17,59
